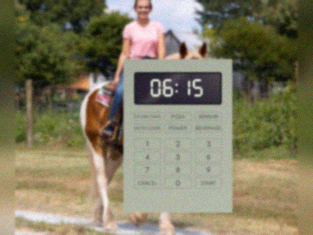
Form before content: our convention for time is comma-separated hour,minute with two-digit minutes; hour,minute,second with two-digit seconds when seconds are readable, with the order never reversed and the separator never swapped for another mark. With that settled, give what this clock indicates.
6,15
